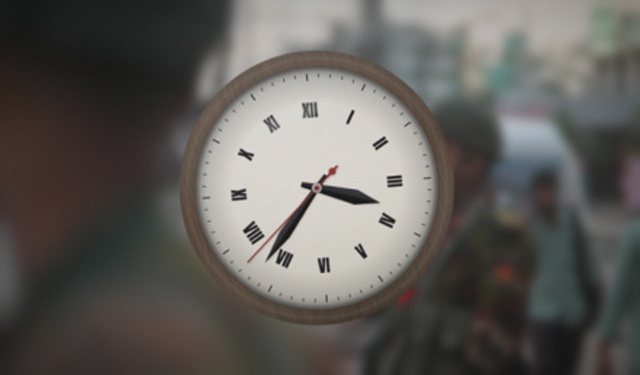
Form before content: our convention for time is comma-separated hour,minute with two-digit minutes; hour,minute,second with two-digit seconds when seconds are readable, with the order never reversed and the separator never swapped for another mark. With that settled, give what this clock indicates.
3,36,38
